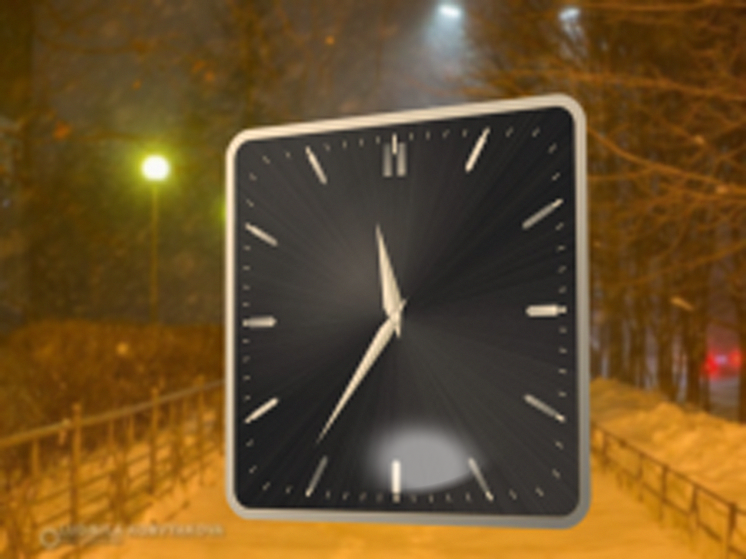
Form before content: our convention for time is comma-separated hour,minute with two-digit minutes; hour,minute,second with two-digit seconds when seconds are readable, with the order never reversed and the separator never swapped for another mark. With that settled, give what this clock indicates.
11,36
